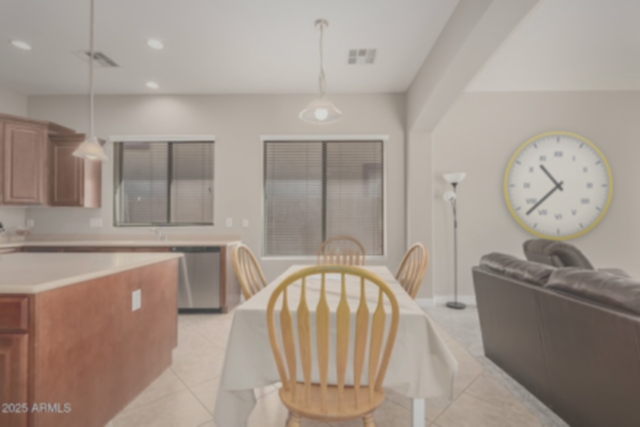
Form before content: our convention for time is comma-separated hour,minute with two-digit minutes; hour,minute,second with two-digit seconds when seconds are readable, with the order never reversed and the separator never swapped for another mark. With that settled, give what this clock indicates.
10,38
